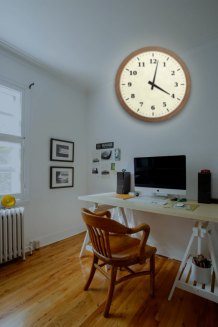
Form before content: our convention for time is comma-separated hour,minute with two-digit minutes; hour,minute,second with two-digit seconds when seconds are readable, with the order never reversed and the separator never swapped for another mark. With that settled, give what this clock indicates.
4,02
